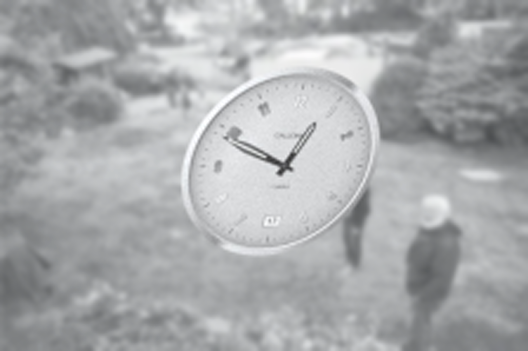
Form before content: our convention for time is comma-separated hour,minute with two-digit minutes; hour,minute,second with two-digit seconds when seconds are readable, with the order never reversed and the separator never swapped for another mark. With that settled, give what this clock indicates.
12,49
